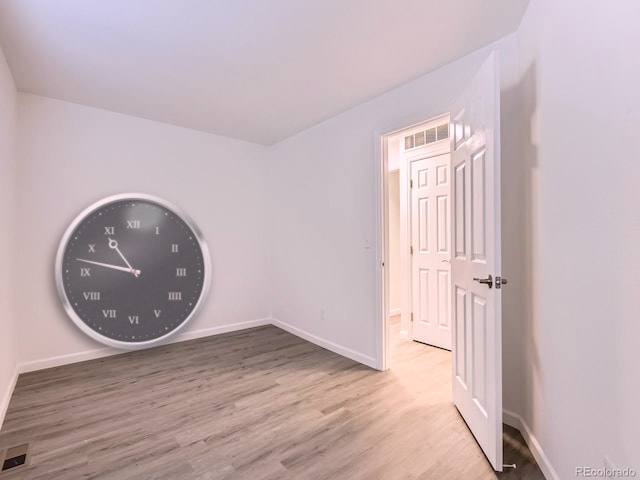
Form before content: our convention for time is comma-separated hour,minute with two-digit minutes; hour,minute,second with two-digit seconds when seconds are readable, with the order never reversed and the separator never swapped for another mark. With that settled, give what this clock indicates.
10,47
